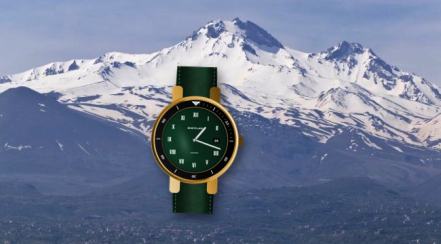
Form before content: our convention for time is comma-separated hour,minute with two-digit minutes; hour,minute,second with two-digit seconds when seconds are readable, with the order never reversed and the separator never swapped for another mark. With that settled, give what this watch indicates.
1,18
